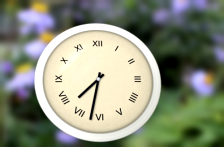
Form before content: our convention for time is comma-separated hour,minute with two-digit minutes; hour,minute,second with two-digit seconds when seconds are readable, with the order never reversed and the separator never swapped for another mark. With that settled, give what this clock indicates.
7,32
